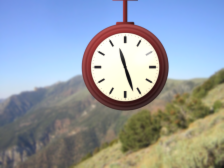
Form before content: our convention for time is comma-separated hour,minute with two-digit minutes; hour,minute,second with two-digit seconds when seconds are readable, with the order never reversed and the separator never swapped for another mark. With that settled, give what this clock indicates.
11,27
